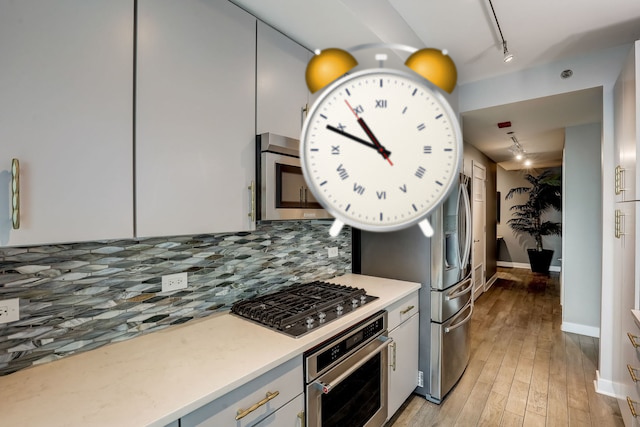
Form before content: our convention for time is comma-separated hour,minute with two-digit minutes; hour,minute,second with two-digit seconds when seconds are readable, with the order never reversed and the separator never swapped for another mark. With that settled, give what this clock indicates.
10,48,54
